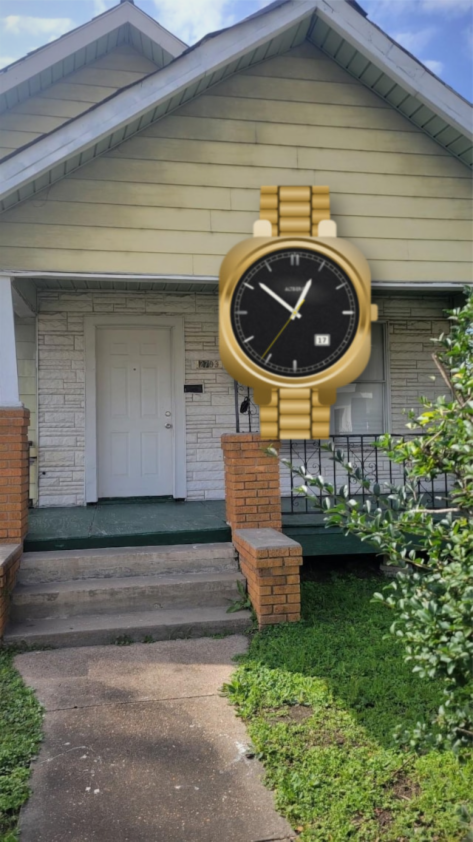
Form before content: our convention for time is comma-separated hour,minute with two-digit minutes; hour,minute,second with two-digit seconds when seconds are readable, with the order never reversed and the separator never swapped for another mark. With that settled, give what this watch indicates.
12,51,36
